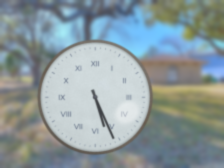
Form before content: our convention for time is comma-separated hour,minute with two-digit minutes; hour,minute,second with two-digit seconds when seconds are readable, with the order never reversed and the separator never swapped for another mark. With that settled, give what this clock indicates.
5,26
